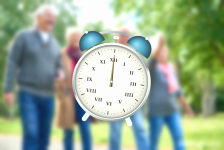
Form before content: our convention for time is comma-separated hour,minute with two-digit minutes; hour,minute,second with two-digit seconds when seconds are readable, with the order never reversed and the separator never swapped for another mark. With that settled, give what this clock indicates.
12,00
